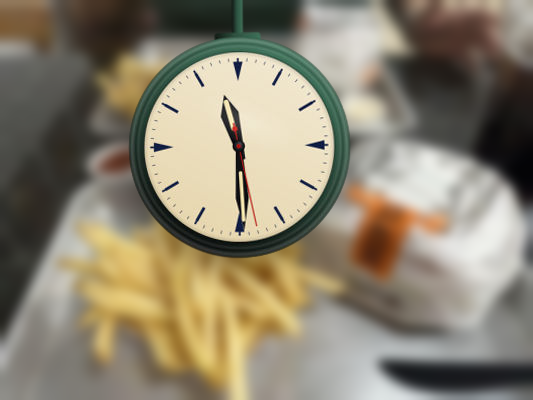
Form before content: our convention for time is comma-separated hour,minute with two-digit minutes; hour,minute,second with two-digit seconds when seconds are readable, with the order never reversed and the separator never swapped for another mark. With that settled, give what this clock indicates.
11,29,28
